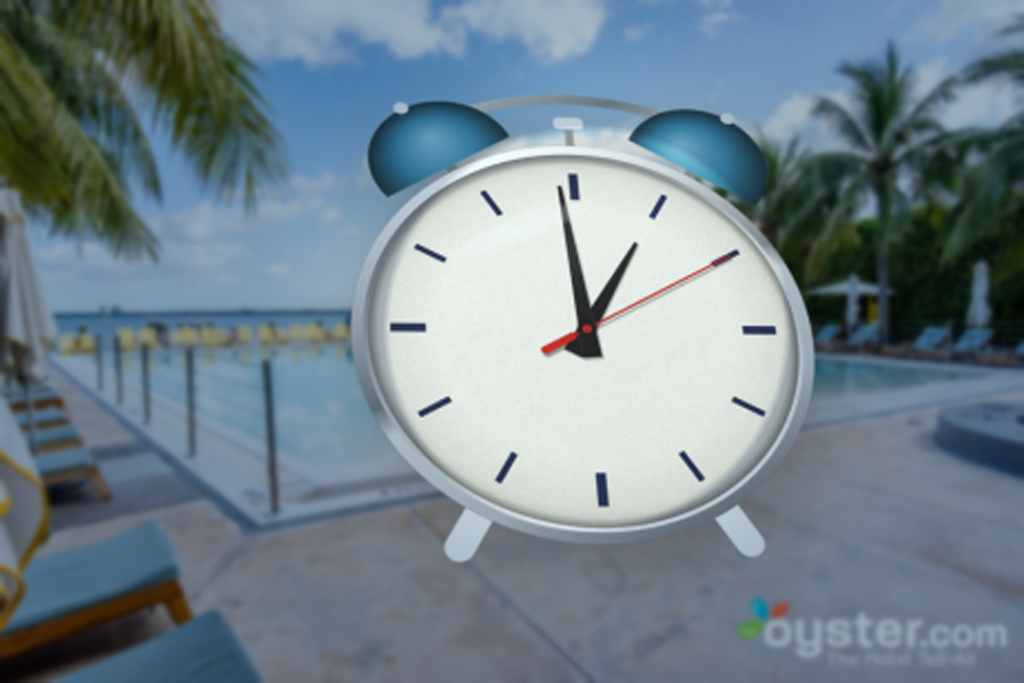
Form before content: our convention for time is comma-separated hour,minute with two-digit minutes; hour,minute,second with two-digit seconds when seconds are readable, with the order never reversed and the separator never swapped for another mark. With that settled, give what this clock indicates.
12,59,10
